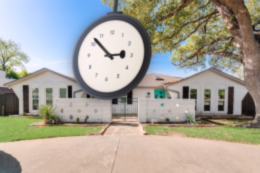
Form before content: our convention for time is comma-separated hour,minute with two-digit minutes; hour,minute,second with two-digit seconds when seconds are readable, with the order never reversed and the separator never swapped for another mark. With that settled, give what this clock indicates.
2,52
